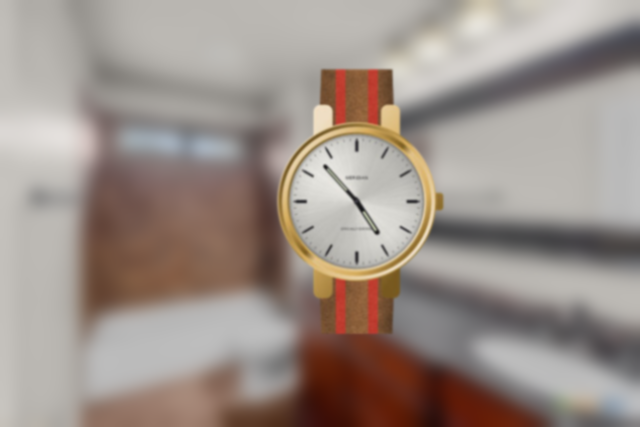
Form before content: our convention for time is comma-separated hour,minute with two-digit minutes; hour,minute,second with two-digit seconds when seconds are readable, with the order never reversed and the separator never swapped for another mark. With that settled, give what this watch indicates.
4,53
